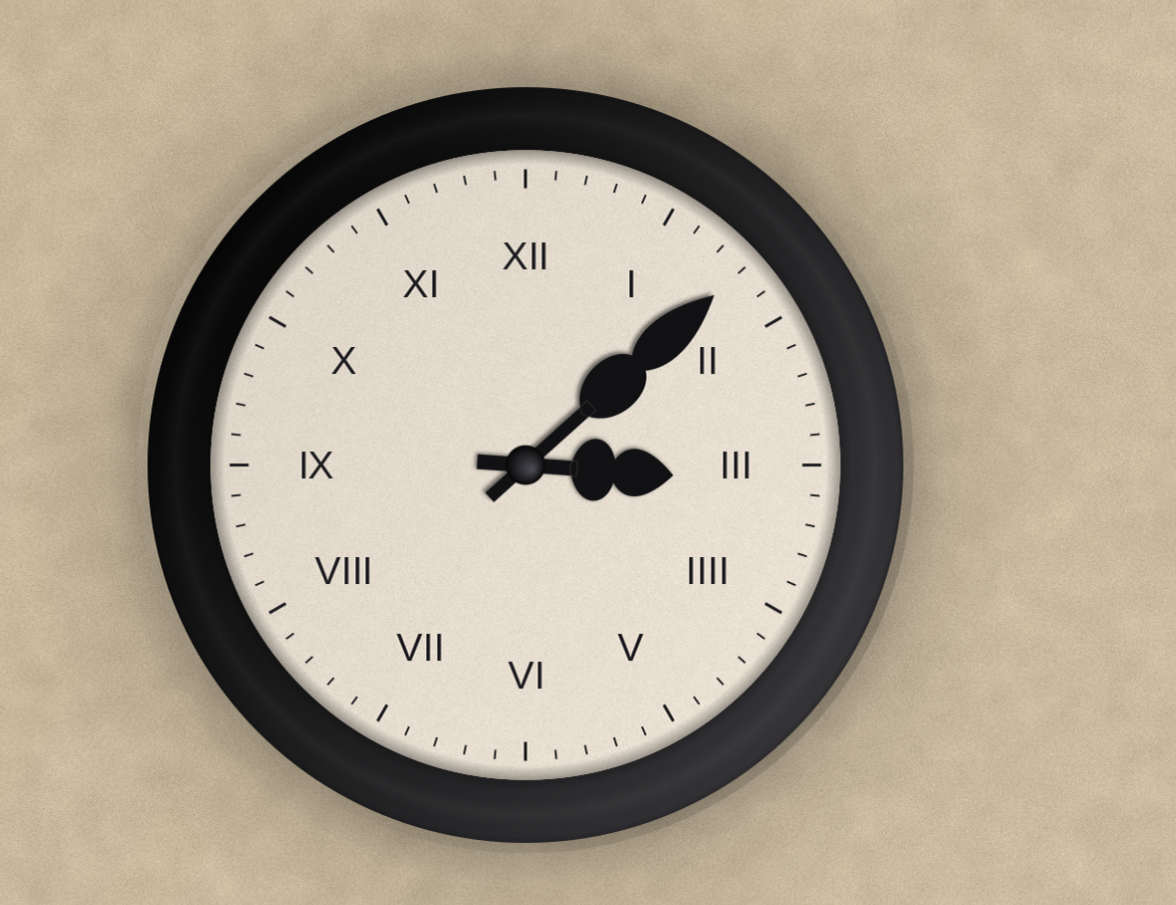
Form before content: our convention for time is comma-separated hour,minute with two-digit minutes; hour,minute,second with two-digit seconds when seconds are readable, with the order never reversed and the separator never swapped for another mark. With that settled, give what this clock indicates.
3,08
